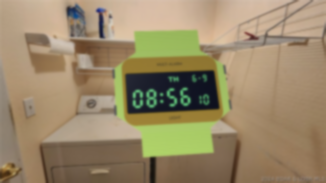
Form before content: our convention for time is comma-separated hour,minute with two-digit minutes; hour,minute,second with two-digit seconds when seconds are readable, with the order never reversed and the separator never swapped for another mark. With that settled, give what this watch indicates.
8,56
